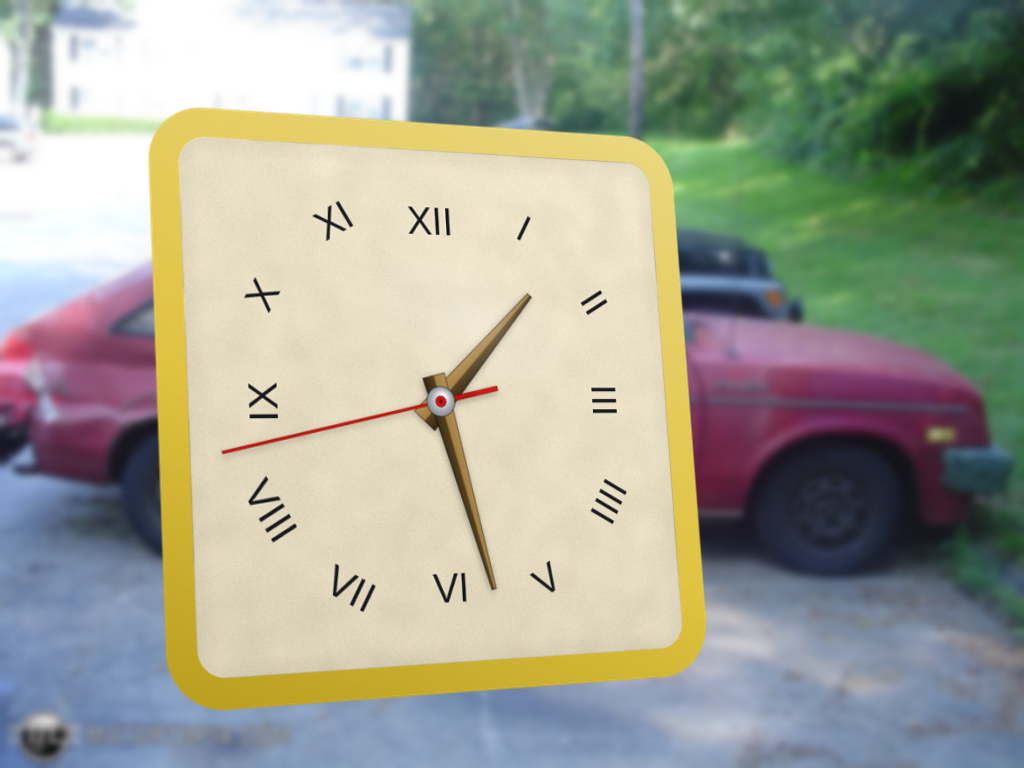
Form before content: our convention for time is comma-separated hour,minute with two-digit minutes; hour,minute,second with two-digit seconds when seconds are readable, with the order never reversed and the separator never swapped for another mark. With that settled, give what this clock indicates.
1,27,43
